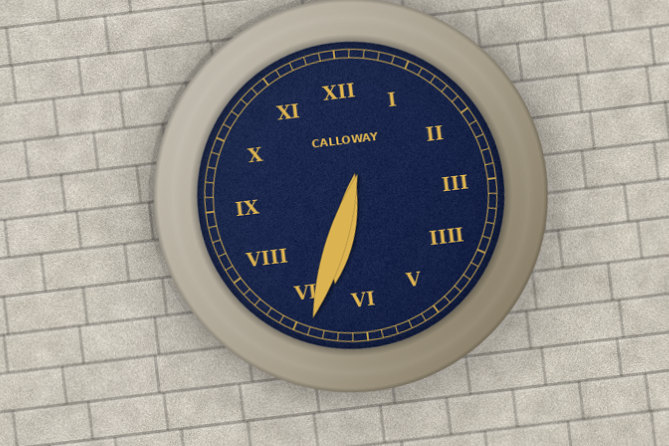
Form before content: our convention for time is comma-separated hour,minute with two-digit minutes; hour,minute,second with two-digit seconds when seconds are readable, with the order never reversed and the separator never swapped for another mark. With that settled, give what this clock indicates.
6,34
